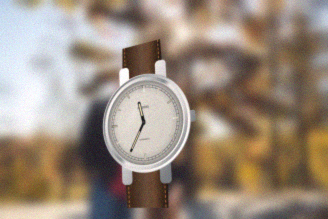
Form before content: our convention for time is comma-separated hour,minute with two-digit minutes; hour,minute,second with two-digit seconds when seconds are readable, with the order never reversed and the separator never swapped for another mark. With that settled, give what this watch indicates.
11,35
